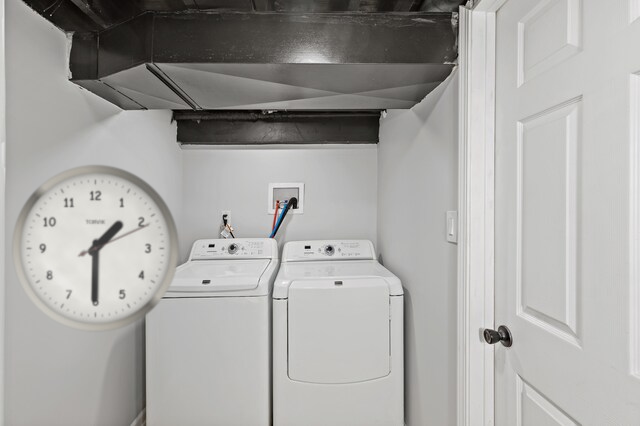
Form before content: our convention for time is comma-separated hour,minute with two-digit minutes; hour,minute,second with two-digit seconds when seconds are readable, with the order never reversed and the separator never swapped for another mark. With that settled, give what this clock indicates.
1,30,11
